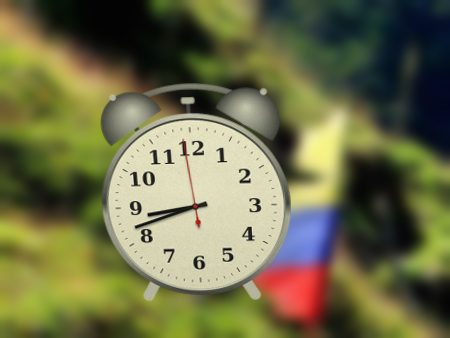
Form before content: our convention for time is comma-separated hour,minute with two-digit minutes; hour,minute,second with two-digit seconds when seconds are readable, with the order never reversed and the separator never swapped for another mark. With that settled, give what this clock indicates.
8,41,59
